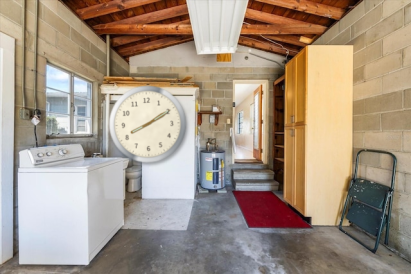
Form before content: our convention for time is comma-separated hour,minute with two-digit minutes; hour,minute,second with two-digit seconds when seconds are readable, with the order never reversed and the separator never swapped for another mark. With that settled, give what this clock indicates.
8,10
